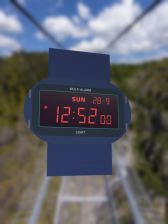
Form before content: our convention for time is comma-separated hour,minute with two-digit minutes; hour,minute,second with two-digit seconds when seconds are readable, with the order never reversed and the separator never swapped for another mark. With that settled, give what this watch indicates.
12,52,00
